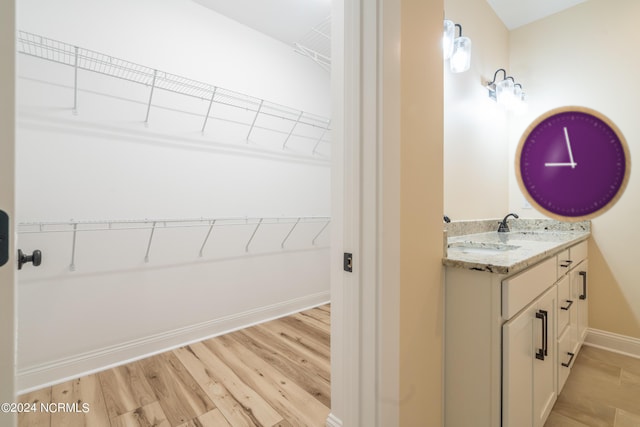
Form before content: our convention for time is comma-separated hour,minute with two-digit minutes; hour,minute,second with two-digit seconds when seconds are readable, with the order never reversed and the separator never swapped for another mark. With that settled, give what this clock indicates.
8,58
